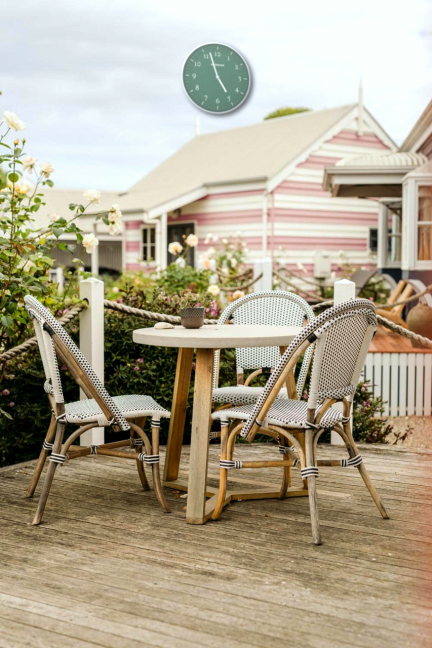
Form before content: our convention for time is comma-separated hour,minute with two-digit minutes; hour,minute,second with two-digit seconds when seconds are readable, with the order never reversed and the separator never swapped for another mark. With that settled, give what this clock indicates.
4,57
